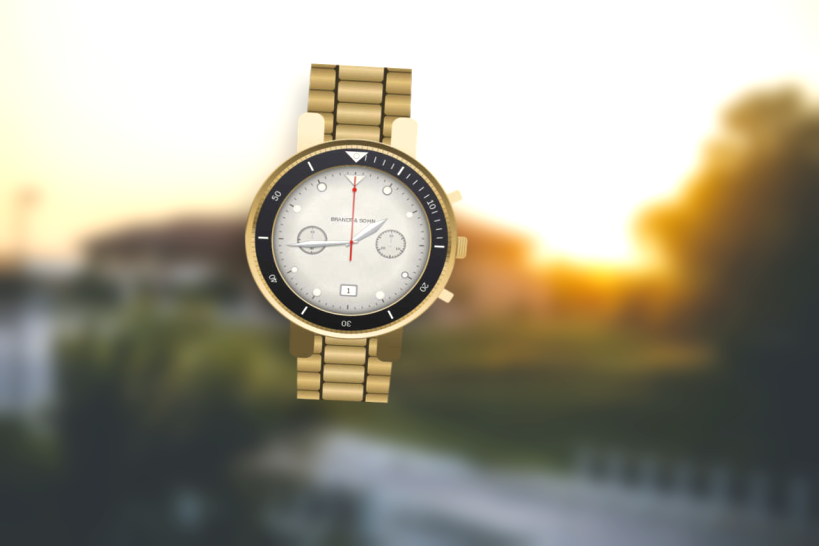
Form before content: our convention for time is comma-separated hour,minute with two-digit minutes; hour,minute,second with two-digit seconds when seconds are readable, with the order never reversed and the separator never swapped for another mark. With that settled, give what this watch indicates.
1,44
